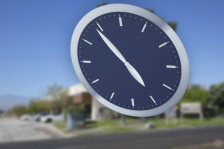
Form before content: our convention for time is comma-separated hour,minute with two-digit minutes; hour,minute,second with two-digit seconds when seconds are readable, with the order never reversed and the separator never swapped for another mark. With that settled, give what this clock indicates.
4,54
